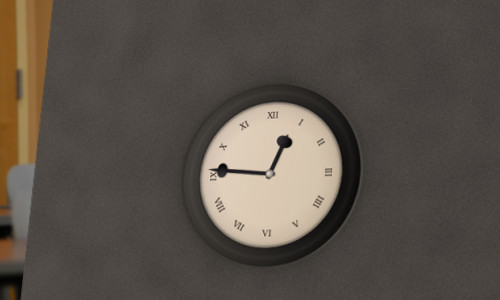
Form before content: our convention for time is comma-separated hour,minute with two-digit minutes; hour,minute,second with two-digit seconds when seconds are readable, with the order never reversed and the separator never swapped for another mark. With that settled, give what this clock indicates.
12,46
